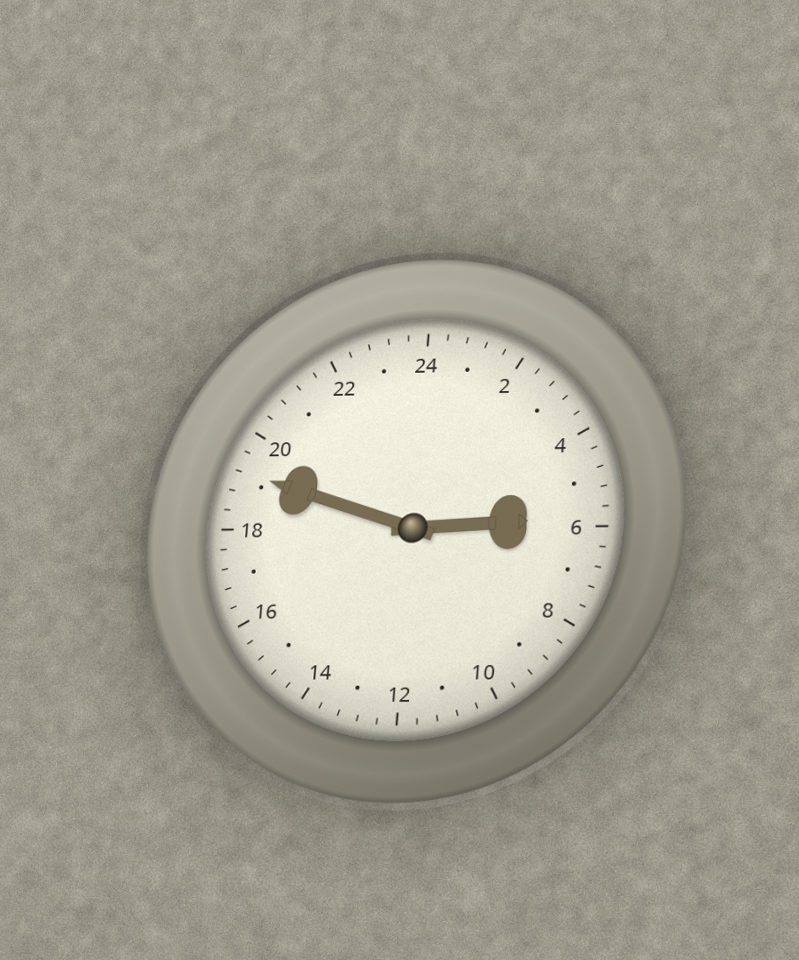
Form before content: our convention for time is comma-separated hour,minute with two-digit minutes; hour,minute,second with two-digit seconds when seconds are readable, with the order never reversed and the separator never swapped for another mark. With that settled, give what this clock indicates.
5,48
